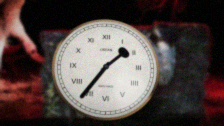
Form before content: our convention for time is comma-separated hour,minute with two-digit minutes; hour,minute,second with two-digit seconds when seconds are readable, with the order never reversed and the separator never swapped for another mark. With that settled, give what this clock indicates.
1,36
